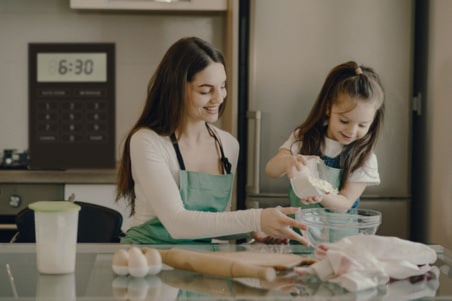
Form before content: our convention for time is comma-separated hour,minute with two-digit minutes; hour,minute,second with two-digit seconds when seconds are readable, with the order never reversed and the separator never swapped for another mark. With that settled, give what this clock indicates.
6,30
